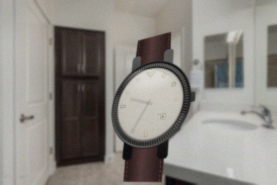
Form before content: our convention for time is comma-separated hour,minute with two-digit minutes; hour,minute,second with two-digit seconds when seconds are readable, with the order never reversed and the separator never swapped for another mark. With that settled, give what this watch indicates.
9,35
